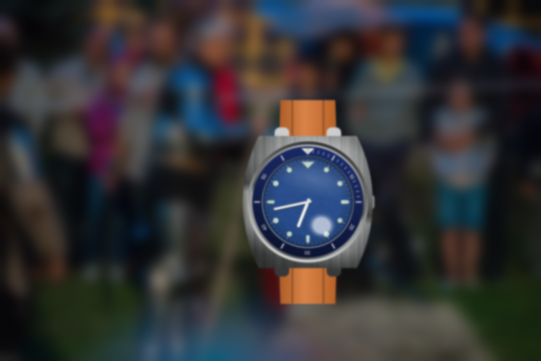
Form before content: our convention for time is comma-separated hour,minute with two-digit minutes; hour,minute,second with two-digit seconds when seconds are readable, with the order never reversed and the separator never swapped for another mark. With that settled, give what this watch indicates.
6,43
